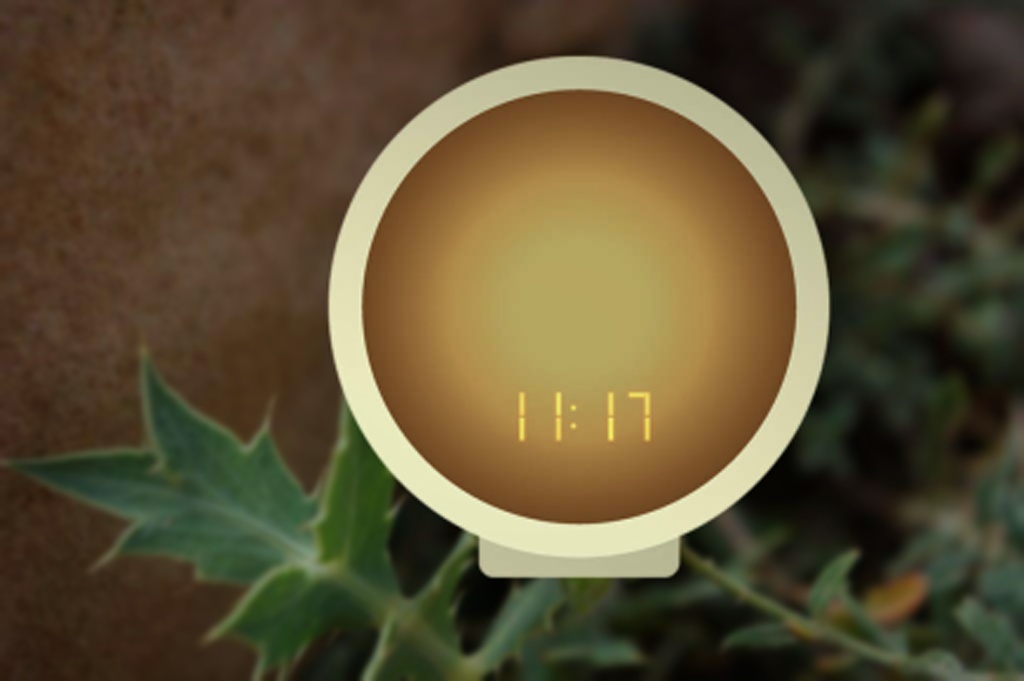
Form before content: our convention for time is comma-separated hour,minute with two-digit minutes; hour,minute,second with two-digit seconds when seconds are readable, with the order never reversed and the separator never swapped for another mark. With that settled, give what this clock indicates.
11,17
